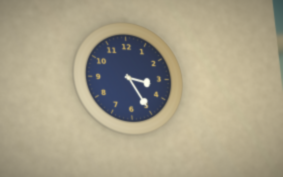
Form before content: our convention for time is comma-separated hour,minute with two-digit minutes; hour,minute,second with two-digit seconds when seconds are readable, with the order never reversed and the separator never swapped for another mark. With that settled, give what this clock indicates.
3,25
